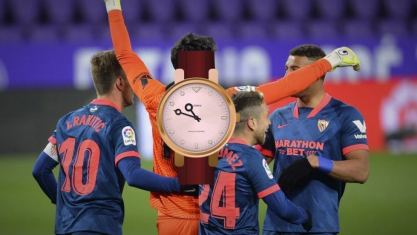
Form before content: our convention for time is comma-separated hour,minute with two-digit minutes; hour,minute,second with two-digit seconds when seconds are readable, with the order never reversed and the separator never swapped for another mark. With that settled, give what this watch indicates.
10,48
